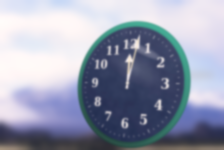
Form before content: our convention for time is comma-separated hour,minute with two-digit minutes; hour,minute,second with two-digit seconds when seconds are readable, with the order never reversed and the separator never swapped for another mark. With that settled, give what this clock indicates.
12,02
